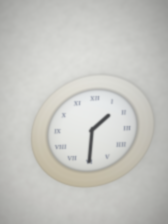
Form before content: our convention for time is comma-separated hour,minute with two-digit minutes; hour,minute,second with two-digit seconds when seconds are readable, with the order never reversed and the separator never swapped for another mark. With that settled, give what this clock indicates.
1,30
